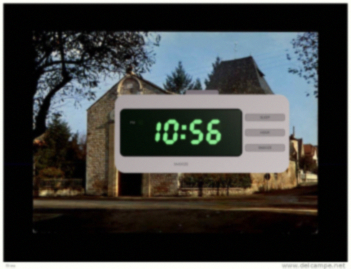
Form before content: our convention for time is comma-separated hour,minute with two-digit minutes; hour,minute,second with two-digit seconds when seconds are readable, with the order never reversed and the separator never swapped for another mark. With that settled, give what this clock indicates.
10,56
